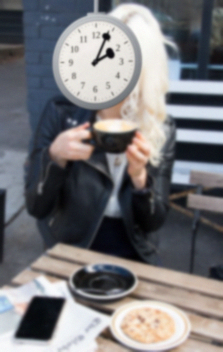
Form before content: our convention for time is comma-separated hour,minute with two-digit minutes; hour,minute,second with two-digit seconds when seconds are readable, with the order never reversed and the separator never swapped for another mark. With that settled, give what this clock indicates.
2,04
